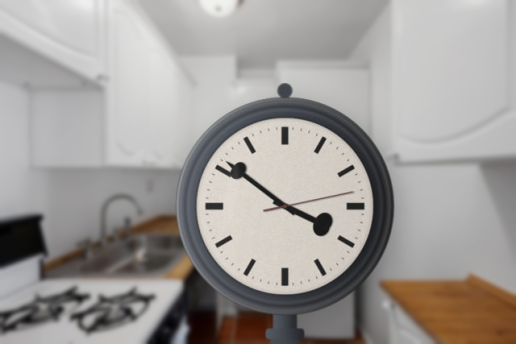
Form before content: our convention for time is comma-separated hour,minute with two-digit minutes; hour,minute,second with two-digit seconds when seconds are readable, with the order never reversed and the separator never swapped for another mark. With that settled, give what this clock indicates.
3,51,13
